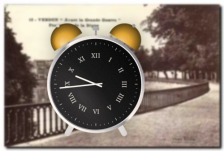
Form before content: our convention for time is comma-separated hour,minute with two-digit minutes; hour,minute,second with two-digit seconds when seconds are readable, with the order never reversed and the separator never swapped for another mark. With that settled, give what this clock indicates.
9,44
